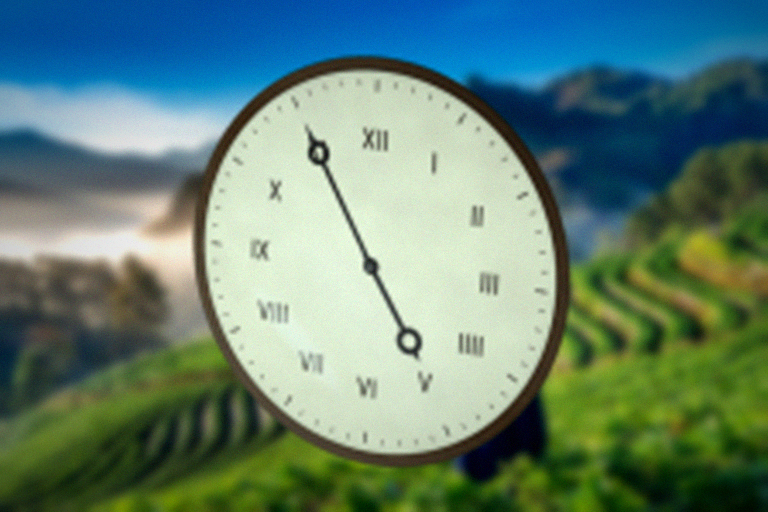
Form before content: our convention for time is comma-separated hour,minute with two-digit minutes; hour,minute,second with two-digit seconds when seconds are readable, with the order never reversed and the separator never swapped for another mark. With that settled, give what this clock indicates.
4,55
